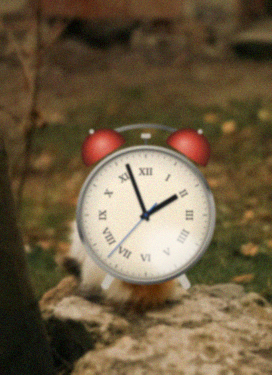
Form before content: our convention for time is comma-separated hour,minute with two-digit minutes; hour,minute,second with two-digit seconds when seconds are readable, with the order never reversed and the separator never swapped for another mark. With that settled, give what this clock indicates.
1,56,37
